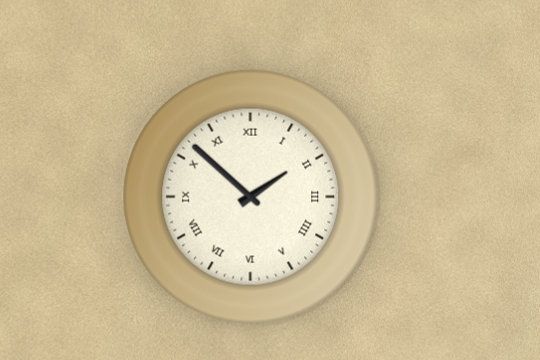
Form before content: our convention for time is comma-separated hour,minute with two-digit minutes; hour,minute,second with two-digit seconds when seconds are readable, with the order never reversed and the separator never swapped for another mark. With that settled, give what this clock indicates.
1,52
